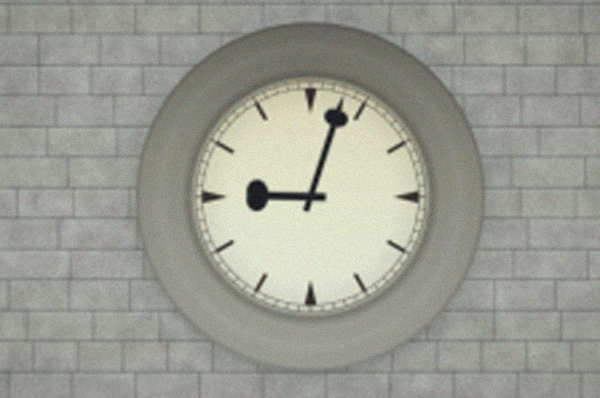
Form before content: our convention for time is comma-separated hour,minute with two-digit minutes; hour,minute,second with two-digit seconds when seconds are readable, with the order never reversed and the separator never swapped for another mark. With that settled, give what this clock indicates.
9,03
